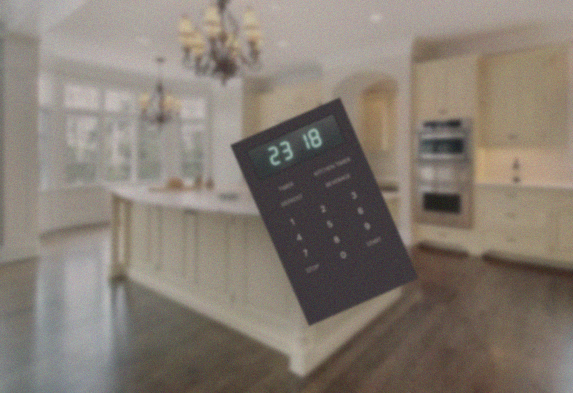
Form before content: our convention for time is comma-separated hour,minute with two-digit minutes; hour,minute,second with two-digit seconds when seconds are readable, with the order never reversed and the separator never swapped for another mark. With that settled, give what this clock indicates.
23,18
